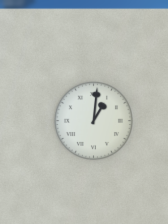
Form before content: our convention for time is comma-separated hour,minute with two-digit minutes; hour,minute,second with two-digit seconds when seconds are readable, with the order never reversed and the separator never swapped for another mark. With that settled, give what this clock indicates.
1,01
